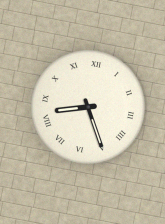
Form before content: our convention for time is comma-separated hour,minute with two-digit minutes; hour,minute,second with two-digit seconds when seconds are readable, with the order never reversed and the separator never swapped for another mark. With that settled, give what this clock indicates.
8,25
